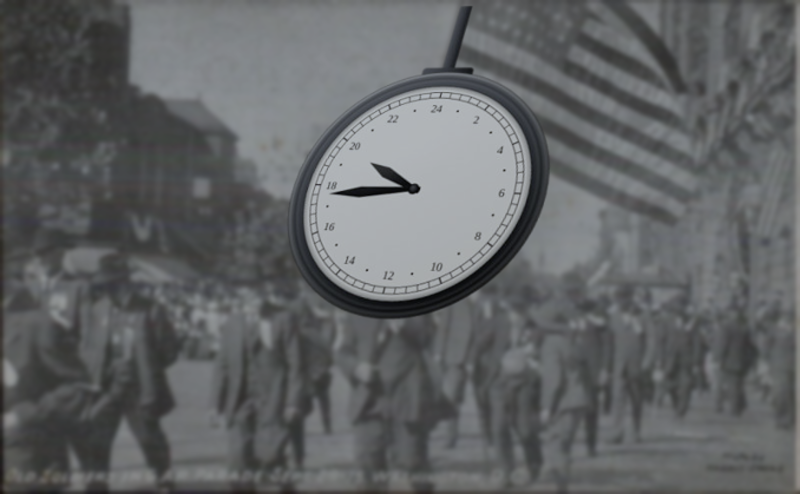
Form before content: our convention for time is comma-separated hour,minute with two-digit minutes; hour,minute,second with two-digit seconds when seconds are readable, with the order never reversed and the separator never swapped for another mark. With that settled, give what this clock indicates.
19,44
